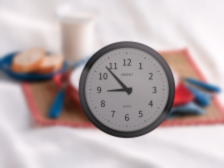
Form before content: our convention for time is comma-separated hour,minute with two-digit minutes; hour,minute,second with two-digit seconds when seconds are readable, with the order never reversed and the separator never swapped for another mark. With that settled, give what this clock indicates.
8,53
